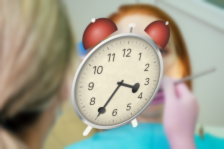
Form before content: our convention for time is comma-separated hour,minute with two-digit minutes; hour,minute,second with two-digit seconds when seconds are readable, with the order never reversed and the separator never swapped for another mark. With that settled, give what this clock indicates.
3,35
